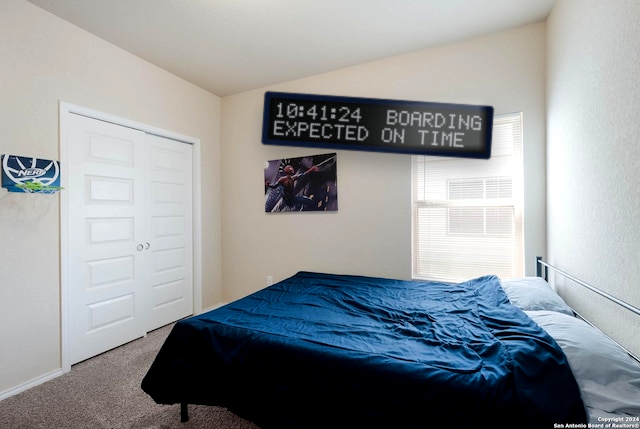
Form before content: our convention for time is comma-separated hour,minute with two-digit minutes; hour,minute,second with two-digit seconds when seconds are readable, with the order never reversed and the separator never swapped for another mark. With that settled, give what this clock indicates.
10,41,24
